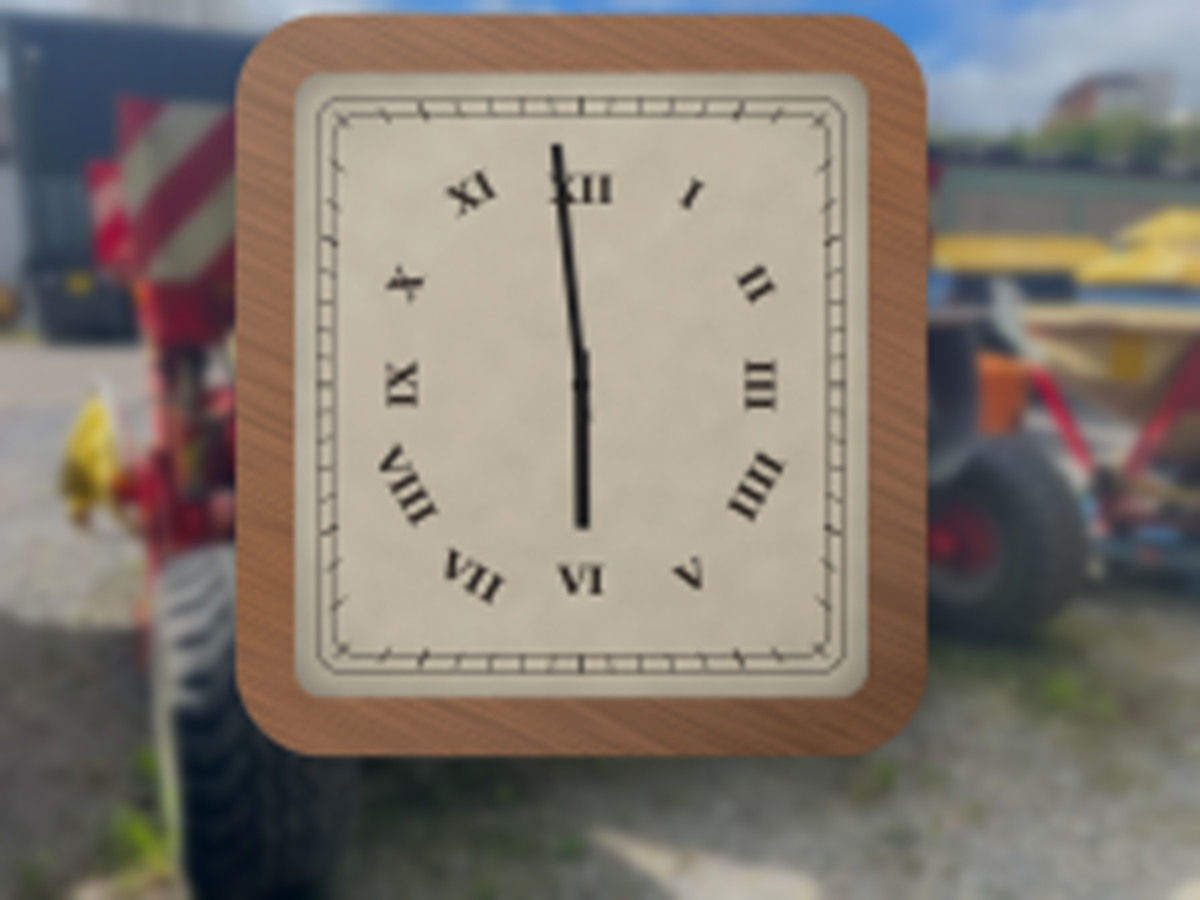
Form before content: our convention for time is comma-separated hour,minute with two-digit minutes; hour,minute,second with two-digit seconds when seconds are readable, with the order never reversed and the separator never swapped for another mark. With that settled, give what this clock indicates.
5,59
